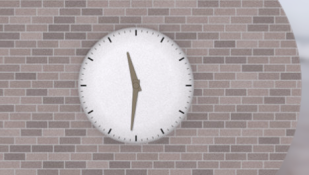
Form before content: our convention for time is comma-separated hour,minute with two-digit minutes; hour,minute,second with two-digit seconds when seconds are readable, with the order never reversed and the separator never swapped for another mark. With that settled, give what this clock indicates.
11,31
